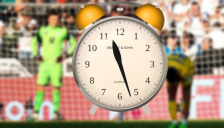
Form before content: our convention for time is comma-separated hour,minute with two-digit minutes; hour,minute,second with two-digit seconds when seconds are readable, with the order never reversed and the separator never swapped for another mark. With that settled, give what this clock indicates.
11,27
